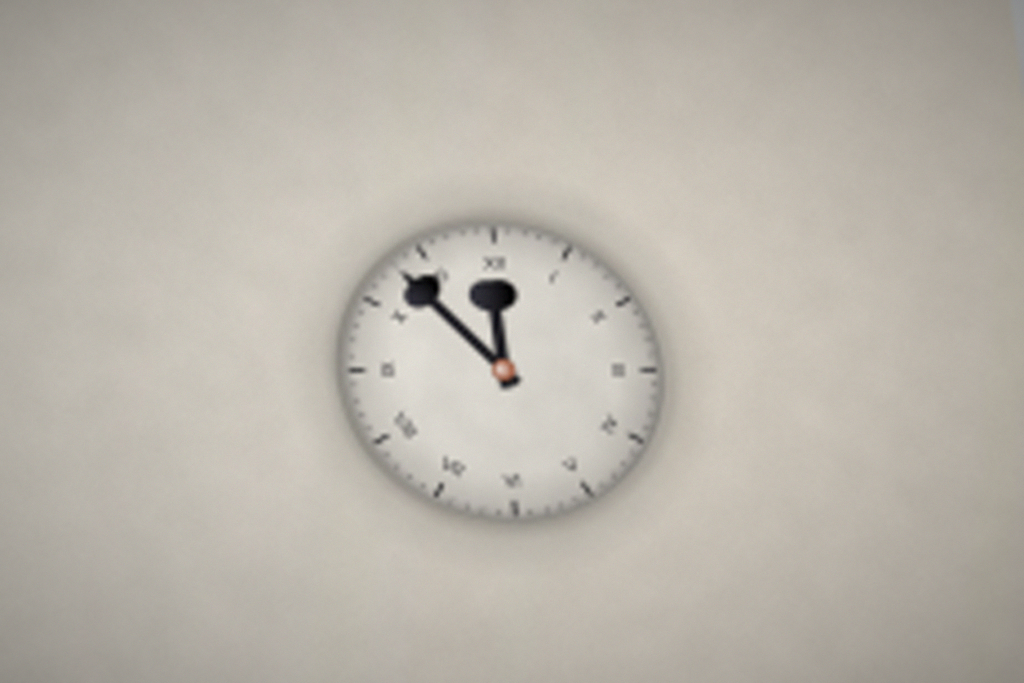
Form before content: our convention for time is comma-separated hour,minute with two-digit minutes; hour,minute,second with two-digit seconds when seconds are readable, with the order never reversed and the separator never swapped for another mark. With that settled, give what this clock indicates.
11,53
